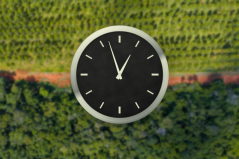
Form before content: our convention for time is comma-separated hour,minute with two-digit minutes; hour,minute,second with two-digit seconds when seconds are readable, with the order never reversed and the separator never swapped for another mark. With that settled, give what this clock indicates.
12,57
